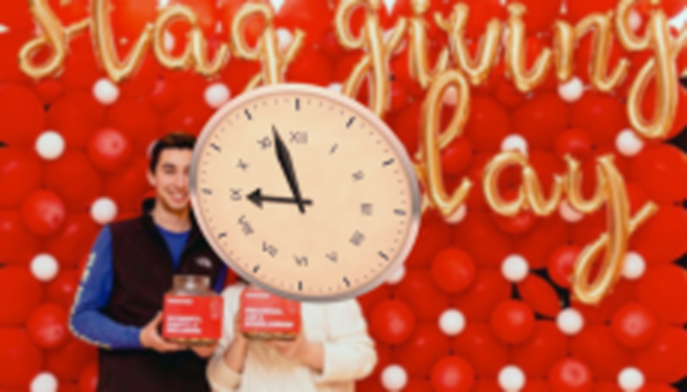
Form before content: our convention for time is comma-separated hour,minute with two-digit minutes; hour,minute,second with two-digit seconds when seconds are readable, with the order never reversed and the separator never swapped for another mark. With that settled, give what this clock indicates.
8,57
